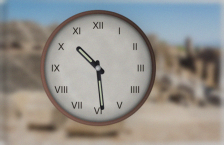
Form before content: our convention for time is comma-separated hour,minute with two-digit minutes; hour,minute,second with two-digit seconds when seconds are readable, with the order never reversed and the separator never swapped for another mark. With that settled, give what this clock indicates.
10,29
